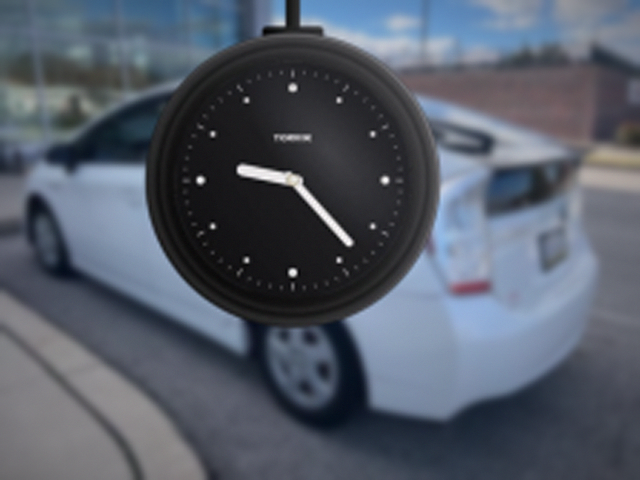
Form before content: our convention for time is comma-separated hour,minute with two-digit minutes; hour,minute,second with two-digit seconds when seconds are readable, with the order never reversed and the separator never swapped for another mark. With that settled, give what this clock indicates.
9,23
